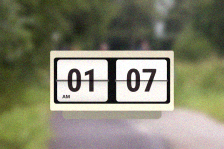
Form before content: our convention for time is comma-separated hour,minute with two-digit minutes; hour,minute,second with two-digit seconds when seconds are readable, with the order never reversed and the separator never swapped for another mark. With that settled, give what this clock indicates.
1,07
